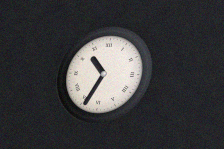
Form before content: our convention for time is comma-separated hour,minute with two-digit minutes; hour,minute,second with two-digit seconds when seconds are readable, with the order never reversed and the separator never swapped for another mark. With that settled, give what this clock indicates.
10,34
